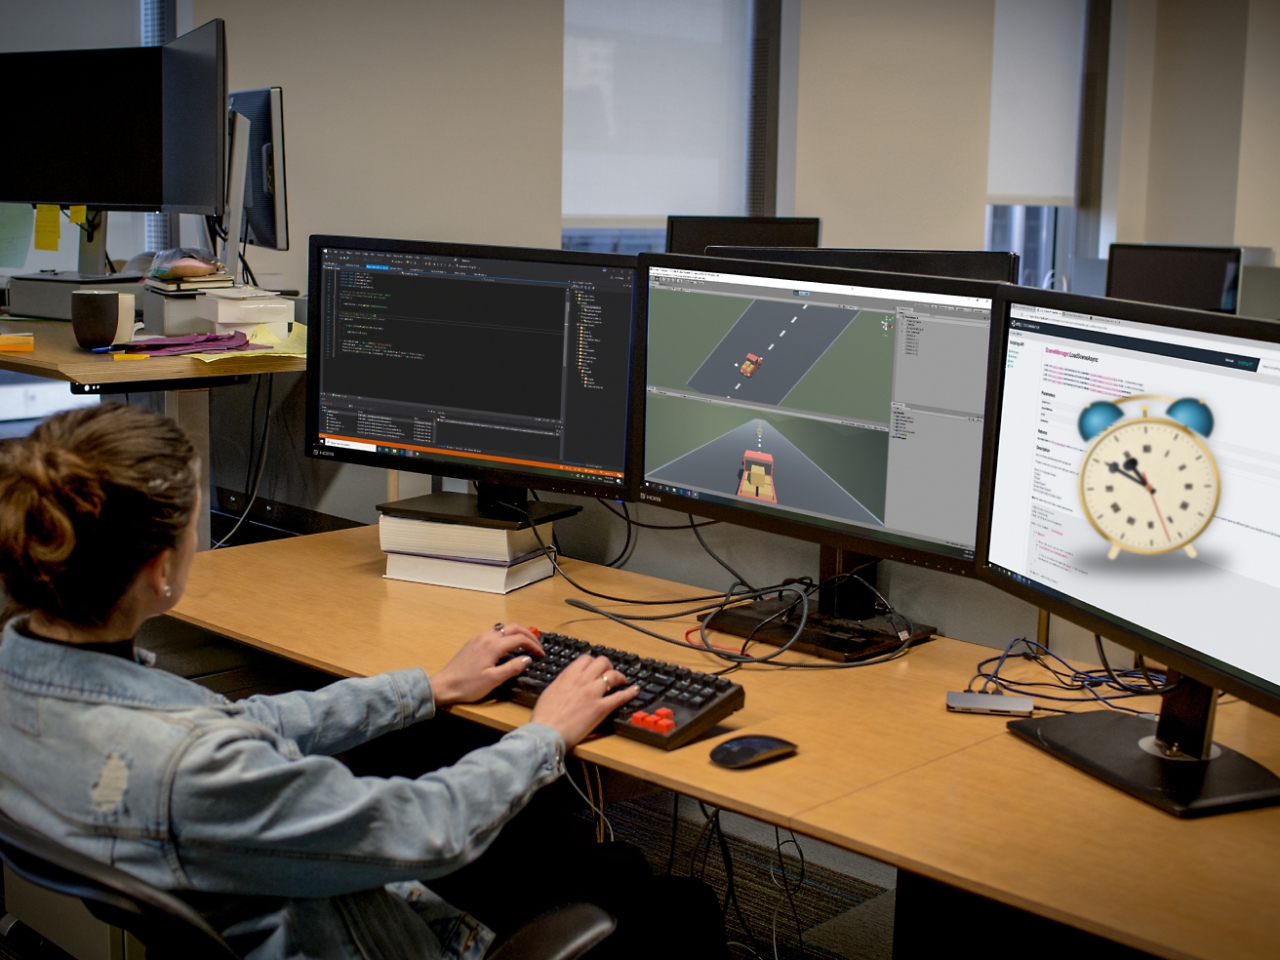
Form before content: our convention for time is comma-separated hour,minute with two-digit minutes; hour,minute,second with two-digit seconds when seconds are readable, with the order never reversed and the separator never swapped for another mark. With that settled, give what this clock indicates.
10,50,27
